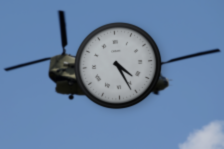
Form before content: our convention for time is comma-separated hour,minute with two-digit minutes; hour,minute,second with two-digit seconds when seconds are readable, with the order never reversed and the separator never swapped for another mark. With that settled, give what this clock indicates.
4,26
